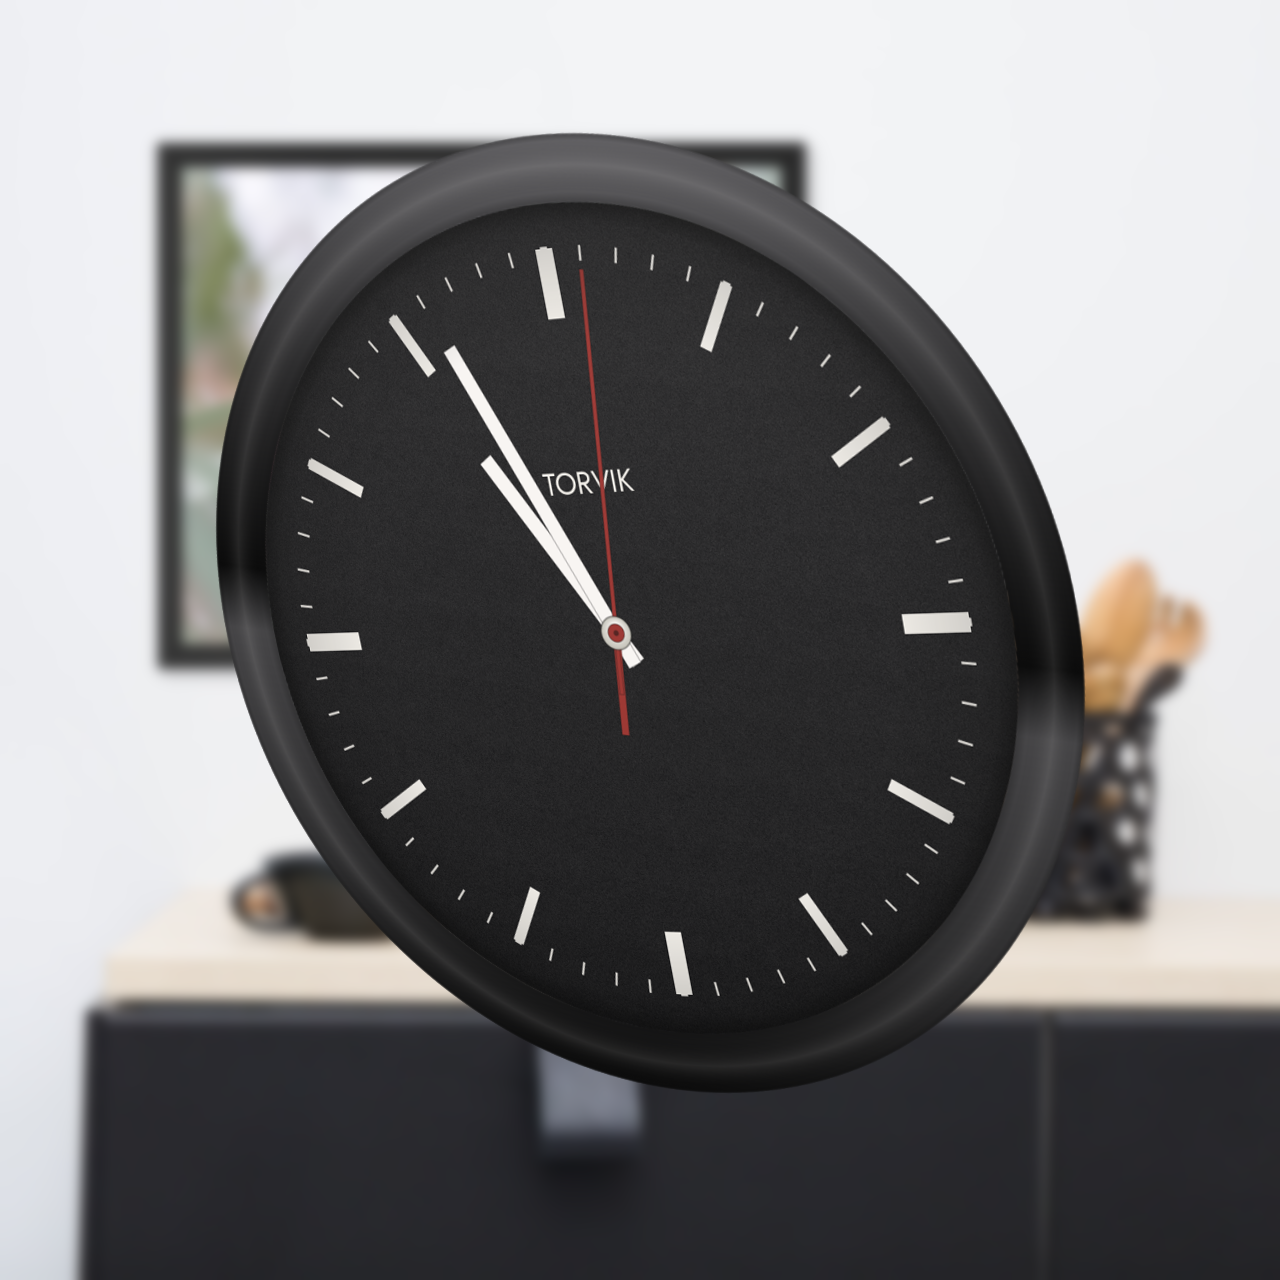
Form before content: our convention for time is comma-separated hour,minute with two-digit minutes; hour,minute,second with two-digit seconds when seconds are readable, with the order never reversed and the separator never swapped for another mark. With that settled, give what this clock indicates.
10,56,01
